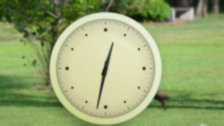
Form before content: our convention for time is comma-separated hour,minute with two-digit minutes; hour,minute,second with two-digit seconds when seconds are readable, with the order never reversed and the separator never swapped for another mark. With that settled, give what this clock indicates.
12,32
